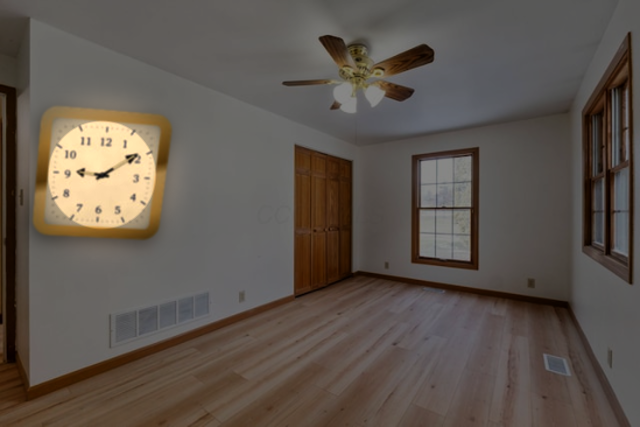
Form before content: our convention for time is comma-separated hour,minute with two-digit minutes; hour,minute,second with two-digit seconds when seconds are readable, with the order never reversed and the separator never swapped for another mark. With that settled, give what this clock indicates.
9,09
